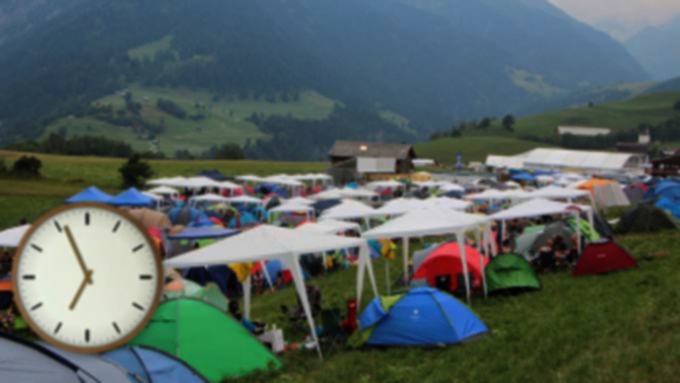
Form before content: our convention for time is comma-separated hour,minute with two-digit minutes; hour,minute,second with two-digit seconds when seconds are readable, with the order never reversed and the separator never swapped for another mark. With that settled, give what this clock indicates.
6,56
